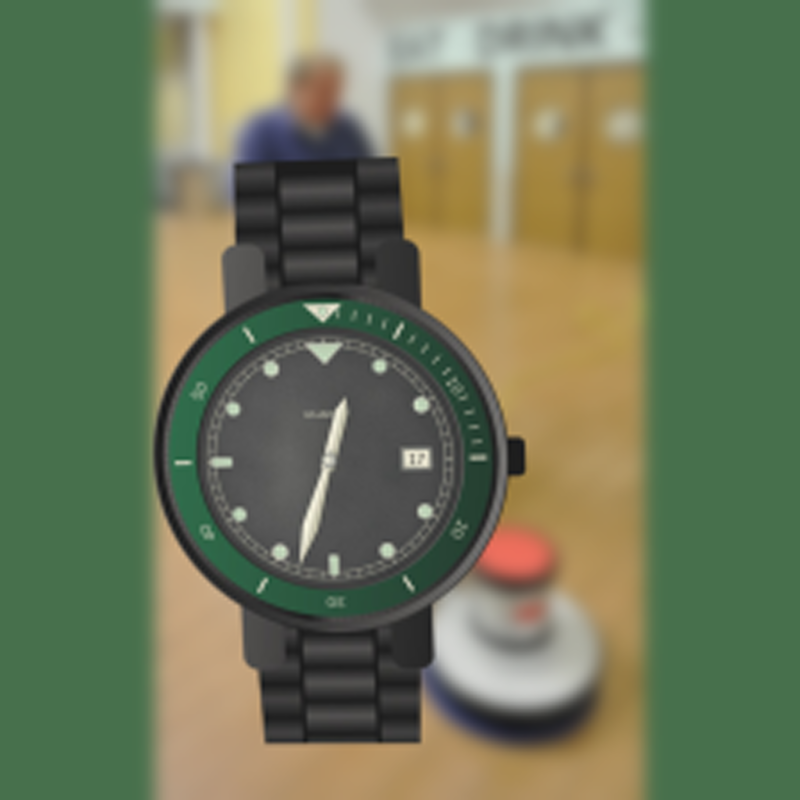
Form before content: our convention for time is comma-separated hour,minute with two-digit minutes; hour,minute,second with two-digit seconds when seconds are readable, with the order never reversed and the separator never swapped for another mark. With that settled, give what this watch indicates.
12,33
